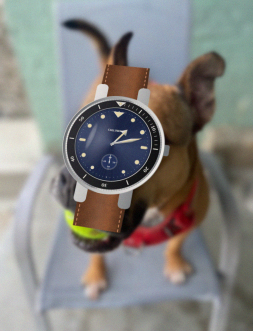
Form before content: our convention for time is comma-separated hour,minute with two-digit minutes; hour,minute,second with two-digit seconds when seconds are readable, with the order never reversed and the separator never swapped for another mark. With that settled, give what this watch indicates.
1,12
